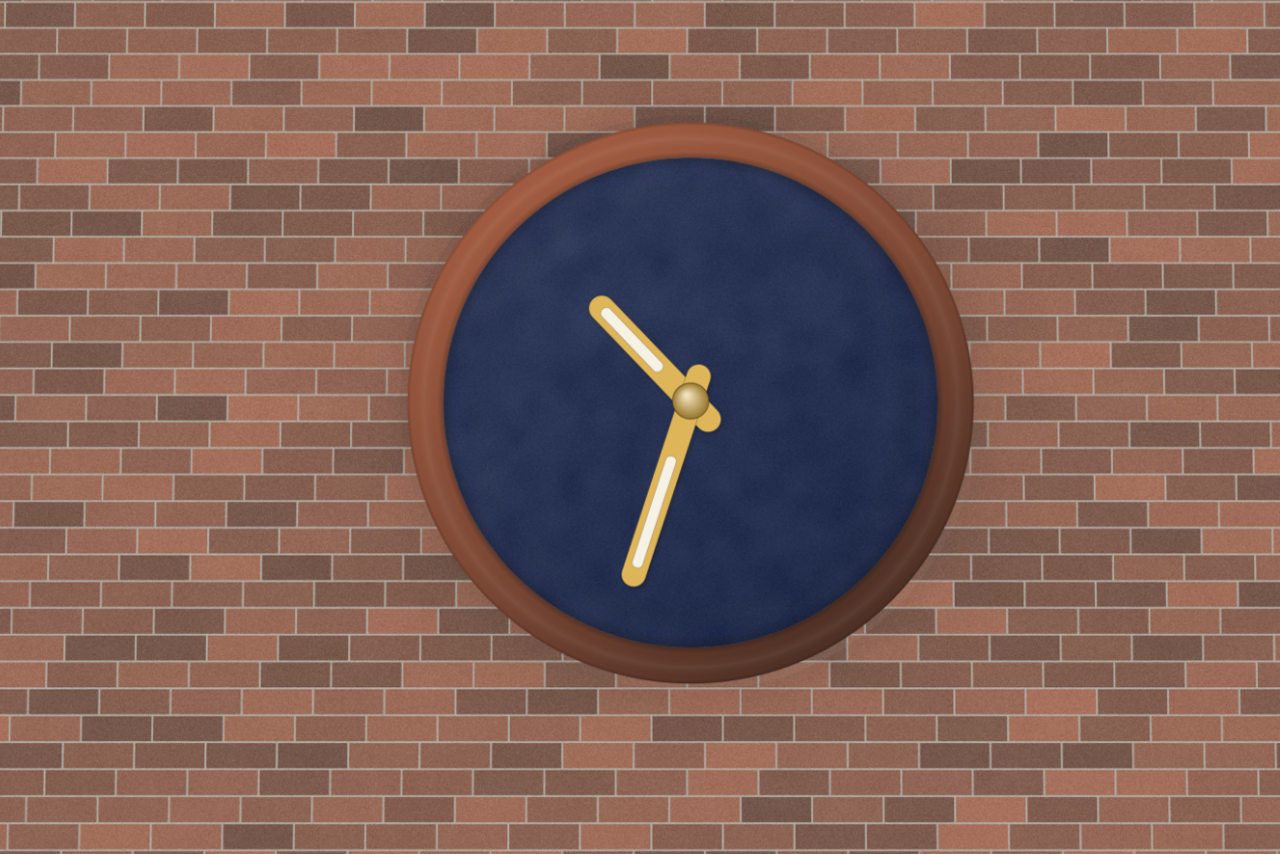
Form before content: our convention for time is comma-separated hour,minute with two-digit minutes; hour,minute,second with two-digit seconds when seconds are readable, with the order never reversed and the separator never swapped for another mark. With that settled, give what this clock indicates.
10,33
